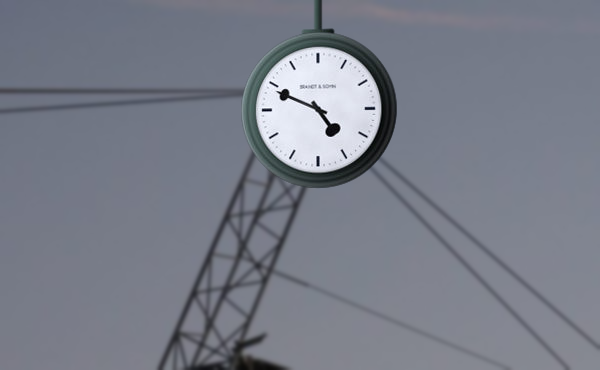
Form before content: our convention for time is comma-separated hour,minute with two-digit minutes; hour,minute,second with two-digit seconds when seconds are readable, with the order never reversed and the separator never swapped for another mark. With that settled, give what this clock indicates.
4,49
